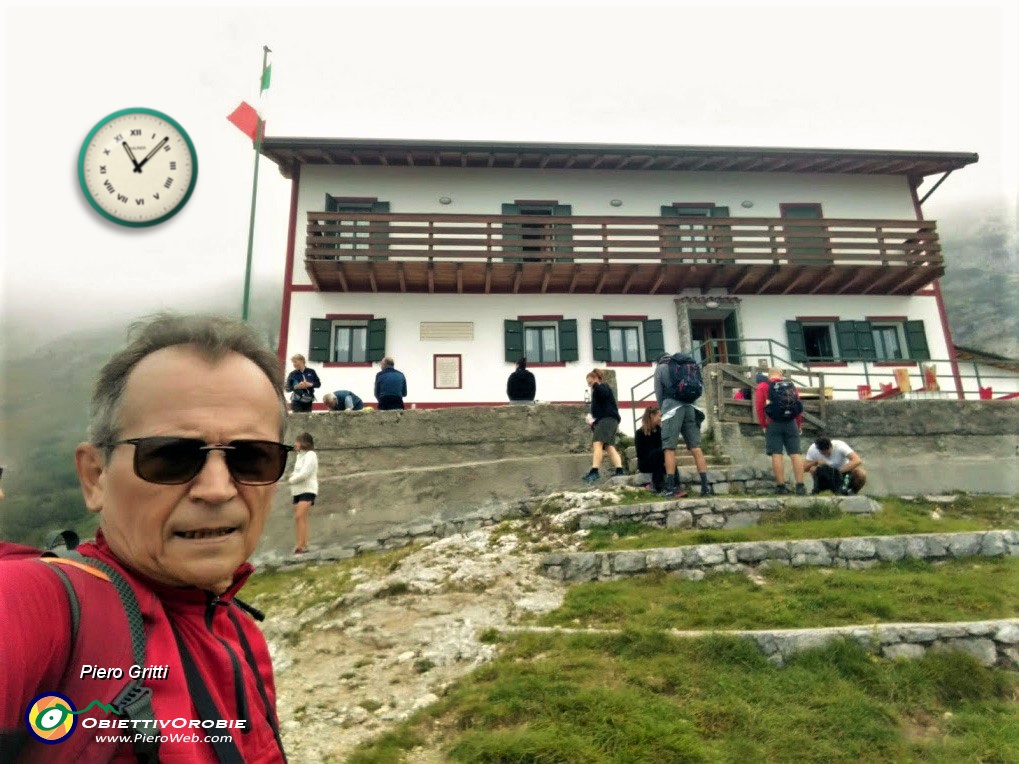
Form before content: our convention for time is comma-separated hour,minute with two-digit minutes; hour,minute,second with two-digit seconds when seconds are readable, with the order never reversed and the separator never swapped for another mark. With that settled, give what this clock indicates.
11,08
